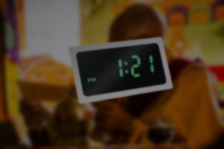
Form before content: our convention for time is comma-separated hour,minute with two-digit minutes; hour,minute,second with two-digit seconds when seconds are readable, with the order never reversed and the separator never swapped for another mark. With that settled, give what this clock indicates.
1,21
